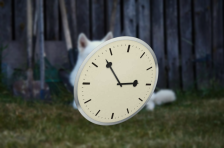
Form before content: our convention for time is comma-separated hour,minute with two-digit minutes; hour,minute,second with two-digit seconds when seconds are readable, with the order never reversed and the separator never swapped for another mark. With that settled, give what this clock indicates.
2,53
